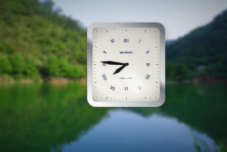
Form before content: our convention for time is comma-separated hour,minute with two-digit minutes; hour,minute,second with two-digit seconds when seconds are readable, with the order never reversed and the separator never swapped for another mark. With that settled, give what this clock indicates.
7,46
